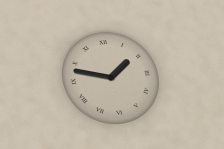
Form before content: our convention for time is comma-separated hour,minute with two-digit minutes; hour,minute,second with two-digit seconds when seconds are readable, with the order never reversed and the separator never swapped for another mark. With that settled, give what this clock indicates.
1,48
